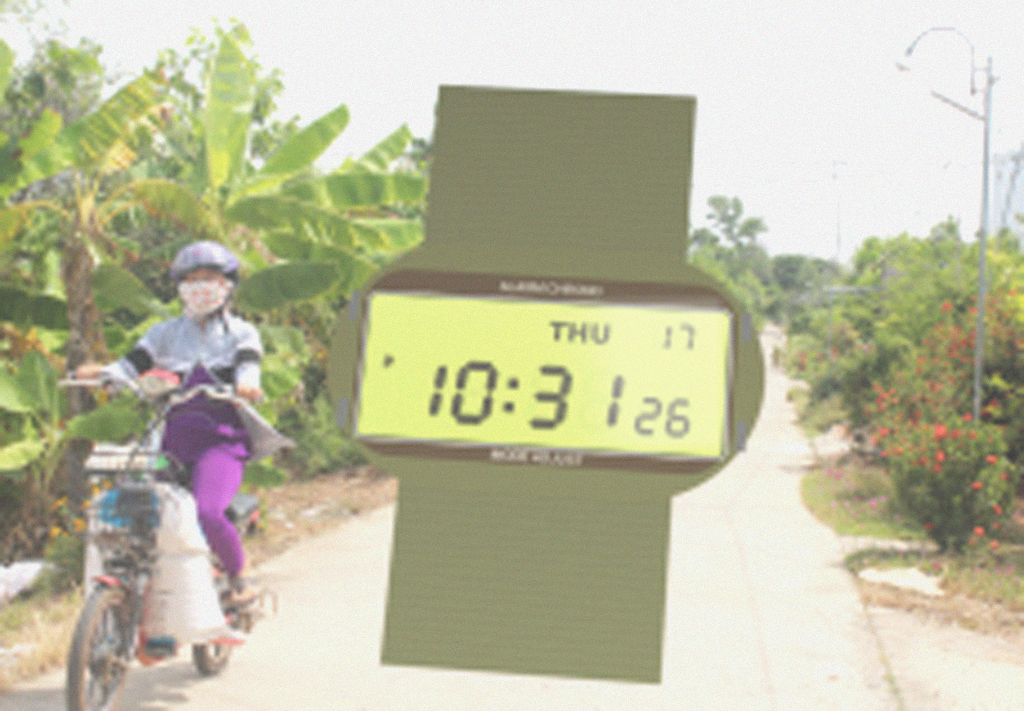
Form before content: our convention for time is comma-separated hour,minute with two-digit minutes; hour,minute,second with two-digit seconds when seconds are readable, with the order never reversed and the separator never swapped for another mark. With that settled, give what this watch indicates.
10,31,26
